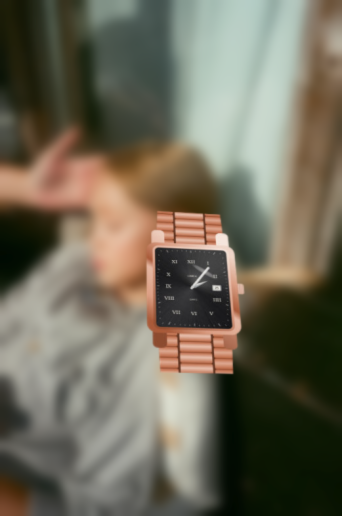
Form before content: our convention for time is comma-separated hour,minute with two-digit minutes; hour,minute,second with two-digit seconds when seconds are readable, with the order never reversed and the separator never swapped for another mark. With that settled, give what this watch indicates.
2,06
